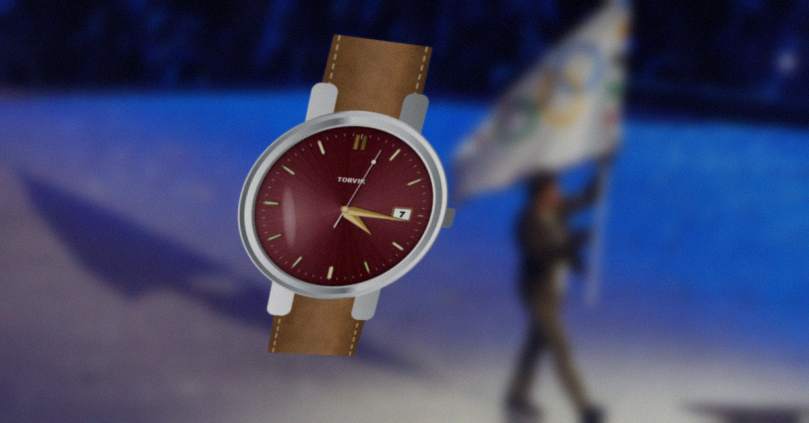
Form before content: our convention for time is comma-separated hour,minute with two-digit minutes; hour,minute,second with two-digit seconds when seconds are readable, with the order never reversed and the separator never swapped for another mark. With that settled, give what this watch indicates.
4,16,03
